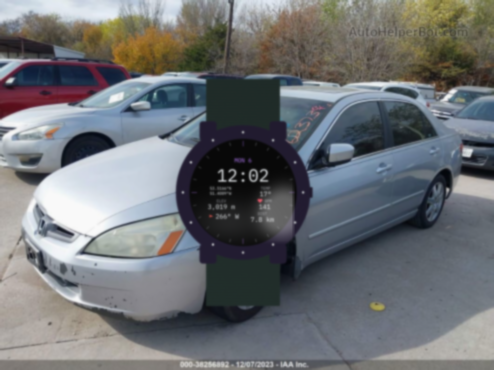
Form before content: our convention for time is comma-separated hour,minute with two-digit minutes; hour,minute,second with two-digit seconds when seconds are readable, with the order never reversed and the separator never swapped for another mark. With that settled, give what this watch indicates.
12,02
